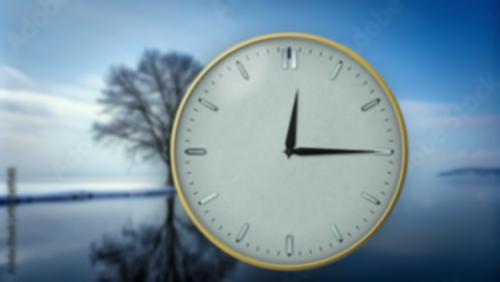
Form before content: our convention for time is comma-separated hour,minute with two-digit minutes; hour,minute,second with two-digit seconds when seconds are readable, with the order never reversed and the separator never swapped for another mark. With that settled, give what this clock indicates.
12,15
